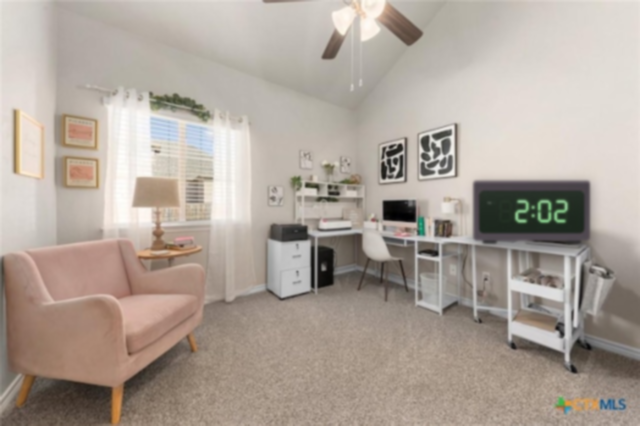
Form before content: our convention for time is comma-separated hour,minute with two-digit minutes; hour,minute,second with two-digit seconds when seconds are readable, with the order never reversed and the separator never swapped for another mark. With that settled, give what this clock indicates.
2,02
